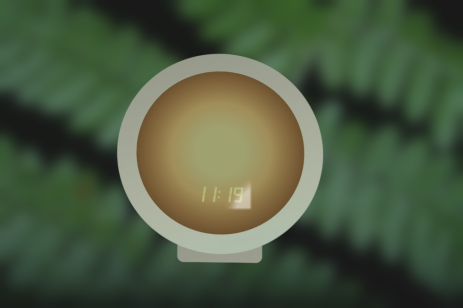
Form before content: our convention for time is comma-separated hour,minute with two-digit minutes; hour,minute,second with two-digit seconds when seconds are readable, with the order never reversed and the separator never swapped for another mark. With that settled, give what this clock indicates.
11,19
